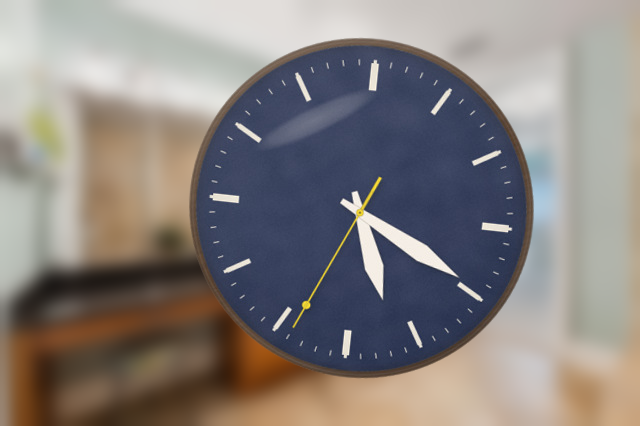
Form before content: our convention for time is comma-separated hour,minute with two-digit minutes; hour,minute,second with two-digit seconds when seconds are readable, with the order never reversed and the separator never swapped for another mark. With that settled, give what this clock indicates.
5,19,34
